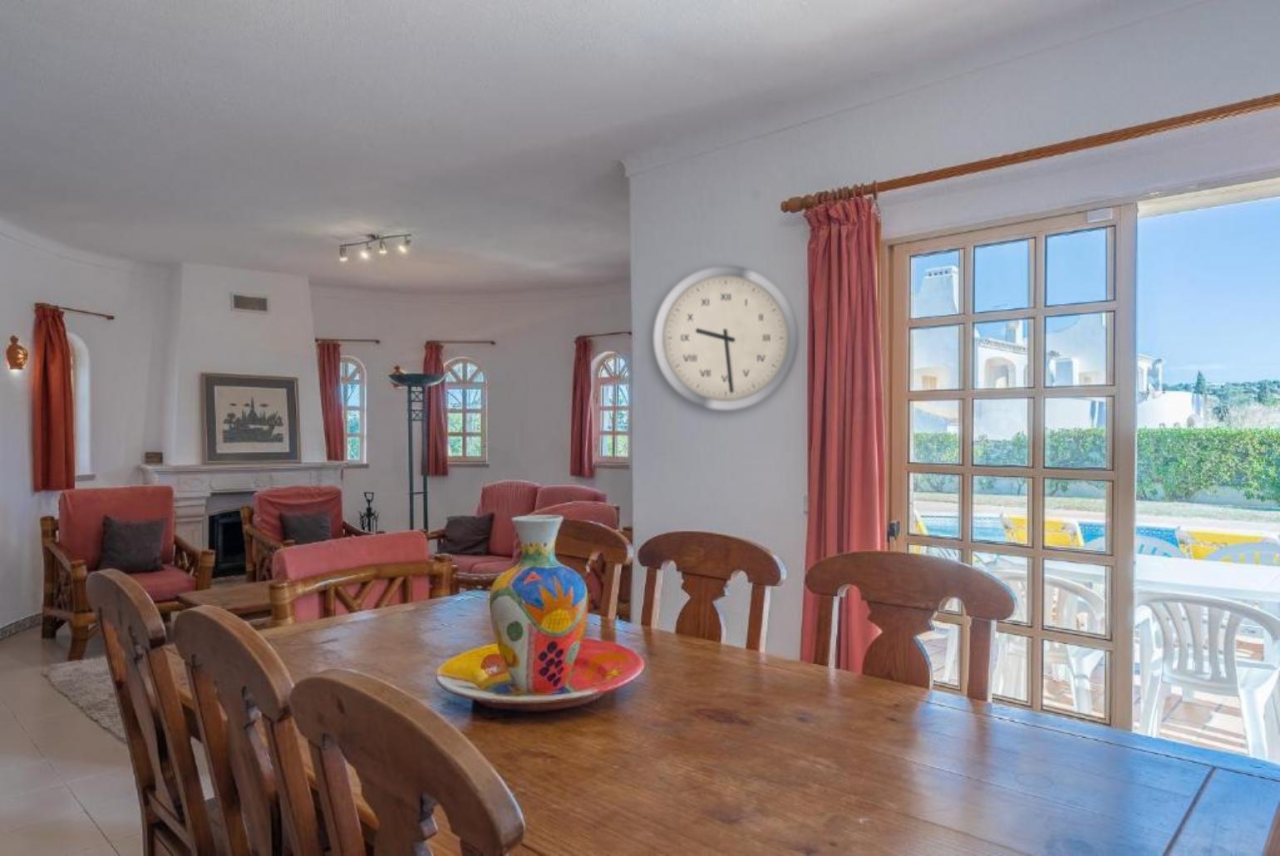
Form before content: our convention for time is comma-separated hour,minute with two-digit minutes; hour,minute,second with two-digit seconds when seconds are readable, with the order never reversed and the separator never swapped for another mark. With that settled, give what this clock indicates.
9,29
